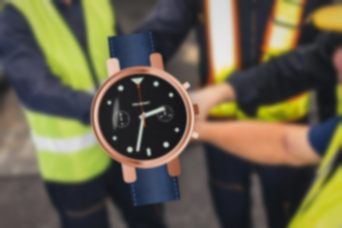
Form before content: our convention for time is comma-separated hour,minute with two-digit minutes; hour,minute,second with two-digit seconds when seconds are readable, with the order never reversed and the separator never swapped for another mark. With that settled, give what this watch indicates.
2,33
